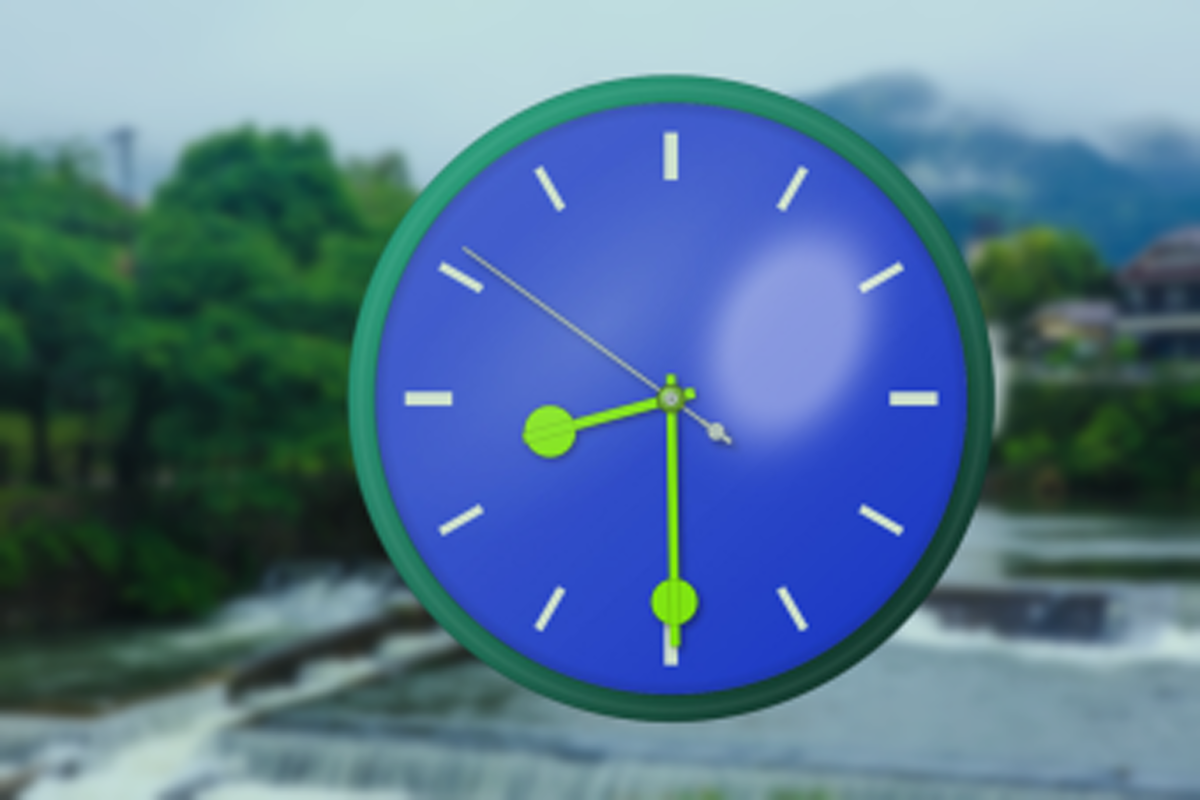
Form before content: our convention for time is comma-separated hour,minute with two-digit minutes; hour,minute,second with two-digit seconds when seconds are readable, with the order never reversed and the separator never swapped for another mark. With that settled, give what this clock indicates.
8,29,51
